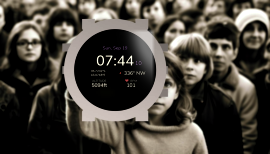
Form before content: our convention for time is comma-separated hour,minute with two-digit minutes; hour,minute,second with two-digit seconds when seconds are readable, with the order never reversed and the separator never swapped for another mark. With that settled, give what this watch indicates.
7,44
